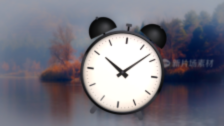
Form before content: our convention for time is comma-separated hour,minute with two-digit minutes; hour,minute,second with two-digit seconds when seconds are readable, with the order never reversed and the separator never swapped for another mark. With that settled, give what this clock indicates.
10,08
